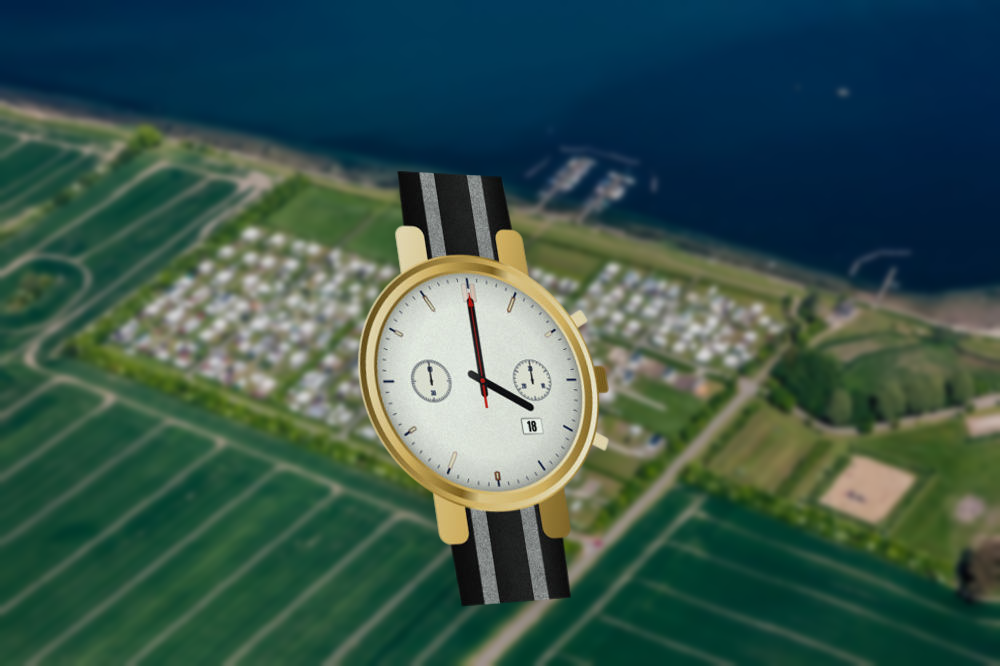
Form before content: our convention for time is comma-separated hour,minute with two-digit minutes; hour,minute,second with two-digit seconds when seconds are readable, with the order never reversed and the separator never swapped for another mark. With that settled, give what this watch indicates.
4,00
